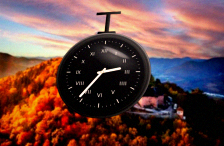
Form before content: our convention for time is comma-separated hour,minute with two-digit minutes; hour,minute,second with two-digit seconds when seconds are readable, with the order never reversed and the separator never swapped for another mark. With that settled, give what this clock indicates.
2,36
